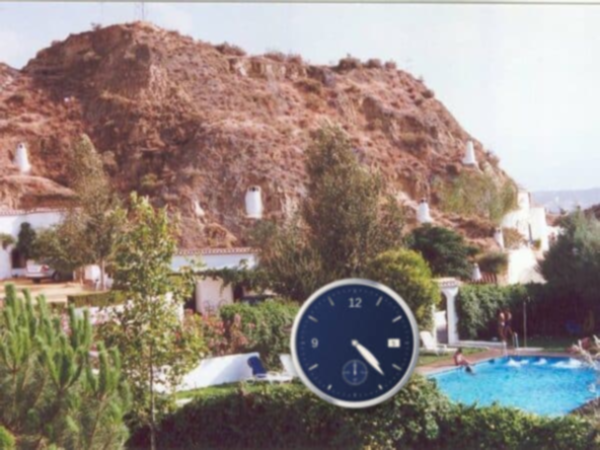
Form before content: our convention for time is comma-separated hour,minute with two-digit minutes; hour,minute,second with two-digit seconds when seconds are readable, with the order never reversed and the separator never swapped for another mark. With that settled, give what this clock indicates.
4,23
